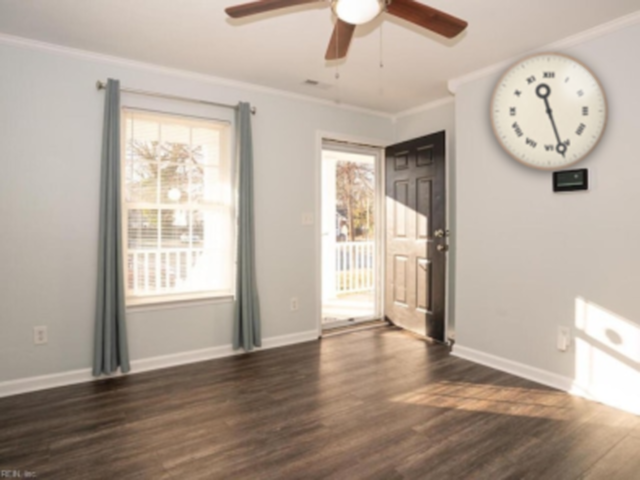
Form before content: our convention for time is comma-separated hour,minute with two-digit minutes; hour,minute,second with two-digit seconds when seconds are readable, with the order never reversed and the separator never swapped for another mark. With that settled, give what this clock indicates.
11,27
